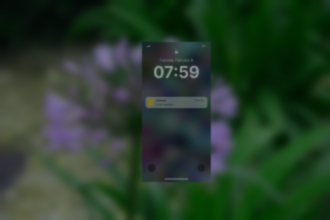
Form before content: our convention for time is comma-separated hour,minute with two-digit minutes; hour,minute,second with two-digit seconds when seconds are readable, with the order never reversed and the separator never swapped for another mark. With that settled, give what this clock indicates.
7,59
